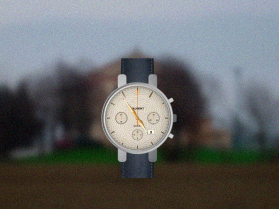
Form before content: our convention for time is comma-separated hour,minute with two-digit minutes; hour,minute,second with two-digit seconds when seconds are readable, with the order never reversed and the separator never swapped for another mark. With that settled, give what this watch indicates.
4,54
